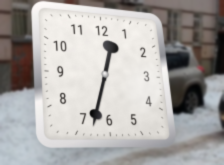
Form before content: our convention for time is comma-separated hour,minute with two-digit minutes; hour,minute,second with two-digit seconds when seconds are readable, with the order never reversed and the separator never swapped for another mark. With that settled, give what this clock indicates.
12,33
